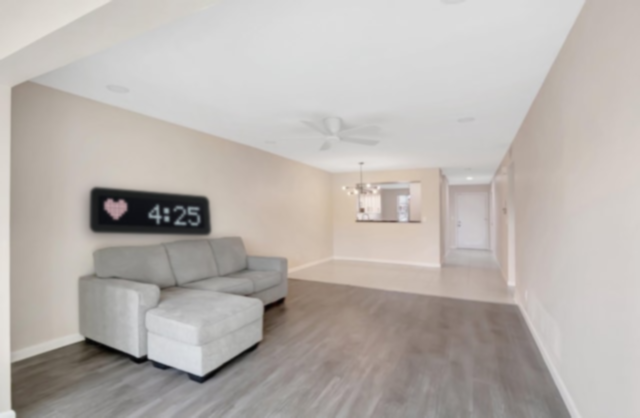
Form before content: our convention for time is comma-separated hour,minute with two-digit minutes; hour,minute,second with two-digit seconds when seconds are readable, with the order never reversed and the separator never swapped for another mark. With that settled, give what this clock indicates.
4,25
